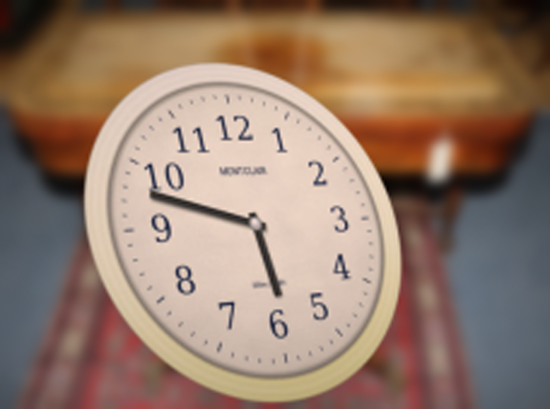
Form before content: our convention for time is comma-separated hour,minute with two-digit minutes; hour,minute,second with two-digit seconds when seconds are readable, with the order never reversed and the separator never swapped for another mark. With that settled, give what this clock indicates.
5,48
